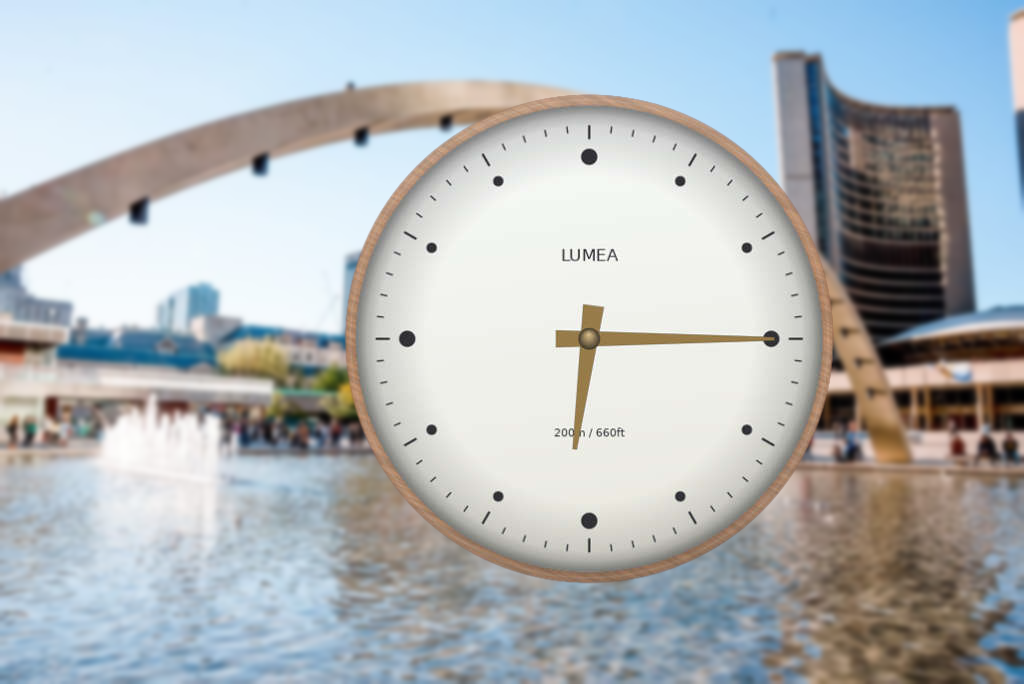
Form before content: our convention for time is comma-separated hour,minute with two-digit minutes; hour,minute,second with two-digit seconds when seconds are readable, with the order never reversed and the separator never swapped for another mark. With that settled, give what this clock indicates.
6,15
